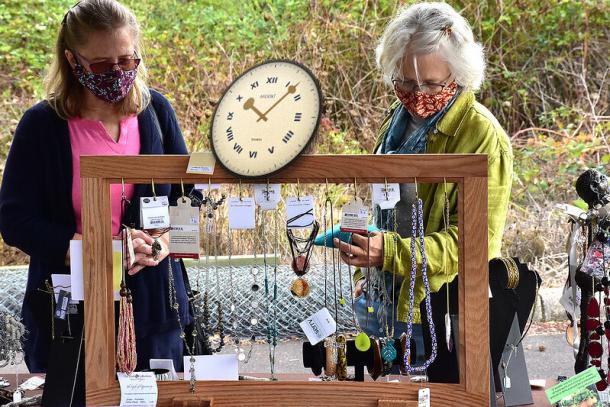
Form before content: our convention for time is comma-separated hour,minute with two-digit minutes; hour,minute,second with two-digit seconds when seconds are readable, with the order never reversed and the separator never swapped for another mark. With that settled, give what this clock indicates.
10,07
